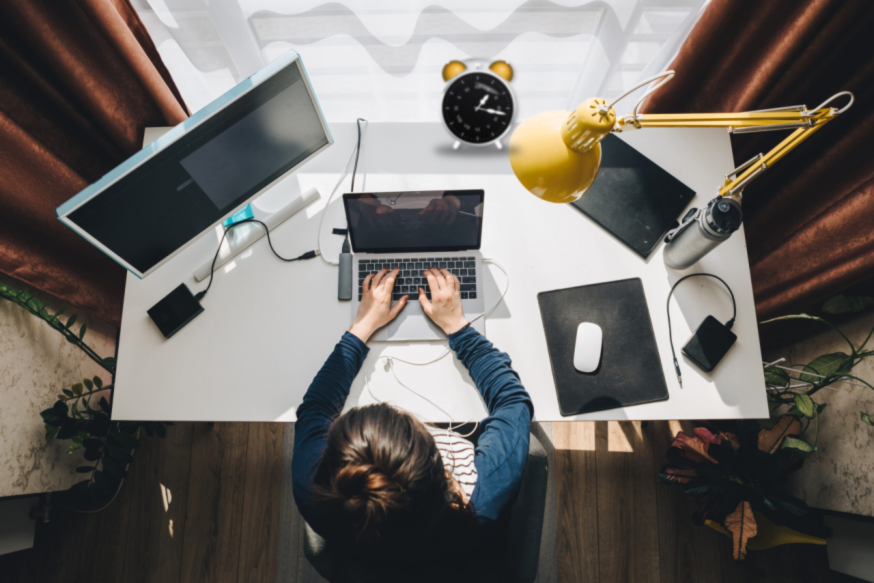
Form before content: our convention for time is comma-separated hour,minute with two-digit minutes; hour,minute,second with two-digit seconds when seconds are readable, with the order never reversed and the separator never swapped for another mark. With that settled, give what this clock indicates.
1,17
